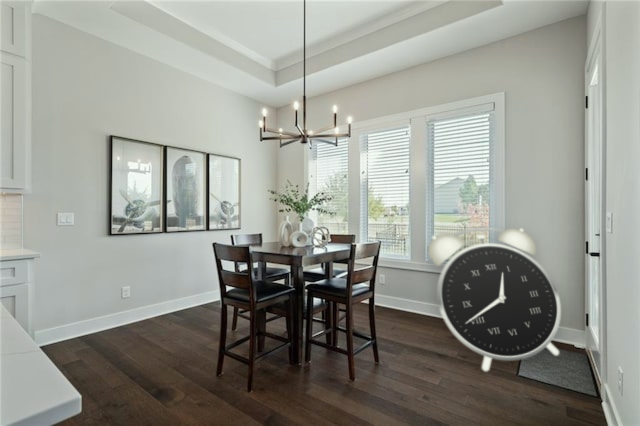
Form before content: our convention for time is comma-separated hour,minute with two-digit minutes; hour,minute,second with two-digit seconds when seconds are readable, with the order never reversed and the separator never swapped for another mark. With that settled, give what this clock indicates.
12,41
